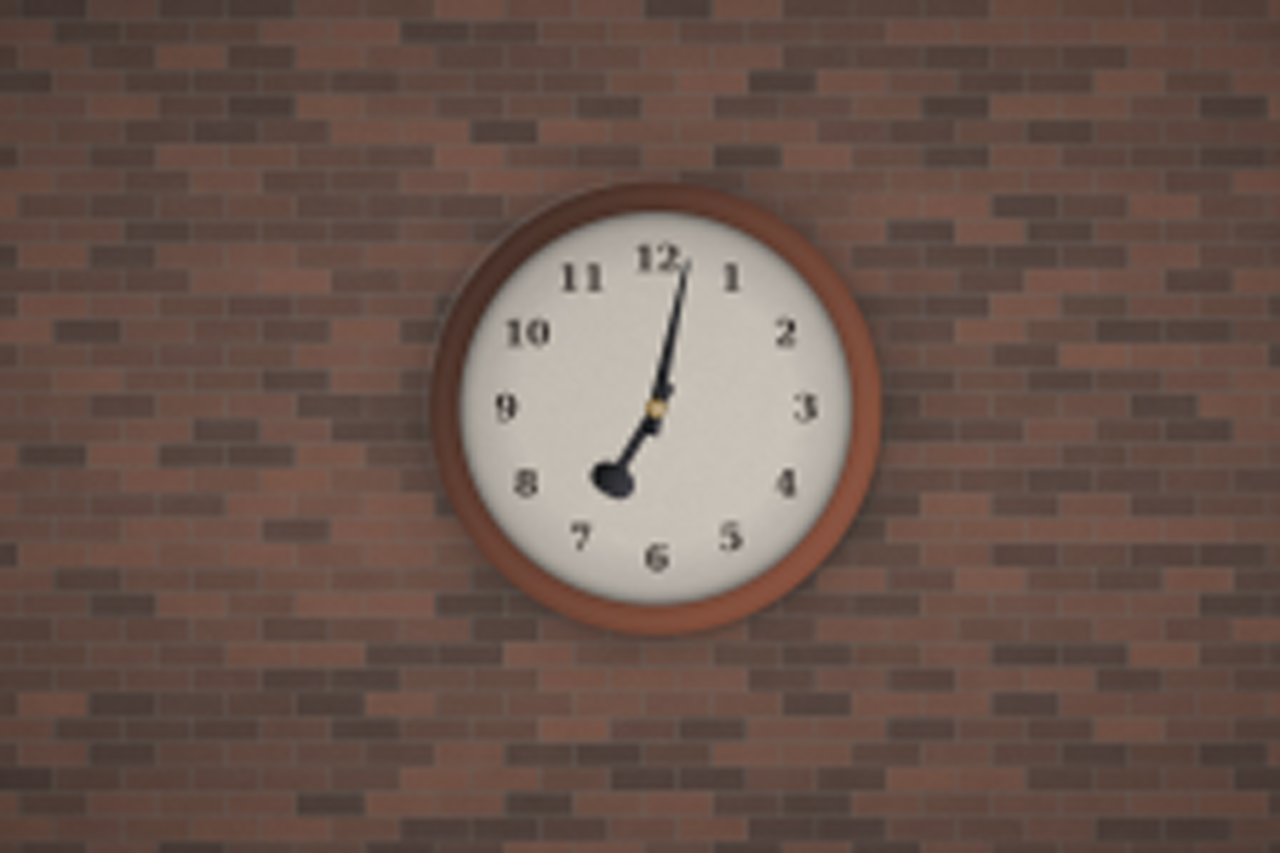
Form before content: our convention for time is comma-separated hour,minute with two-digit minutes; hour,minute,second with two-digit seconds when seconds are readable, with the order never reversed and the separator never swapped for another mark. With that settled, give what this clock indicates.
7,02
